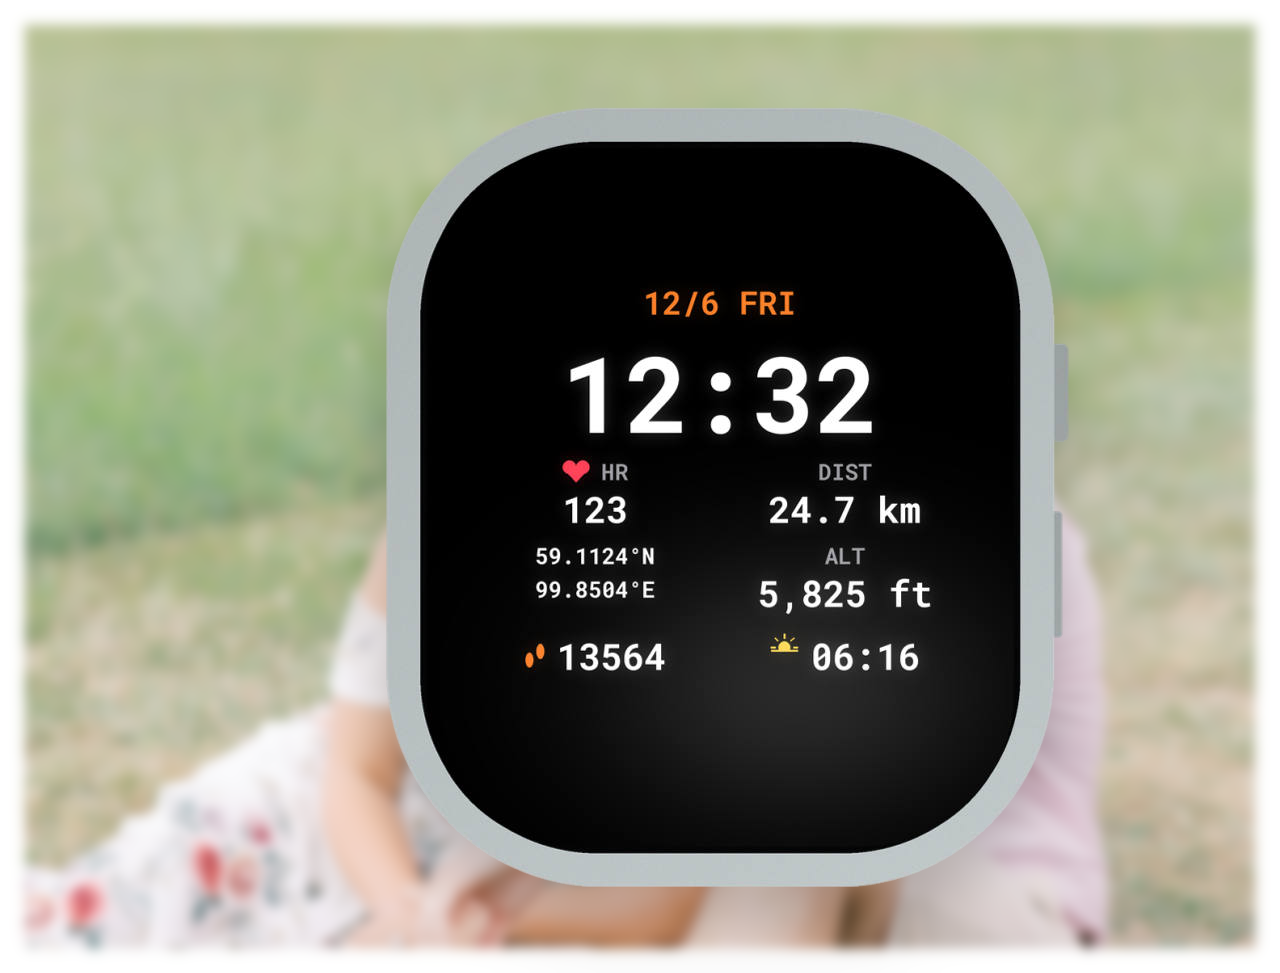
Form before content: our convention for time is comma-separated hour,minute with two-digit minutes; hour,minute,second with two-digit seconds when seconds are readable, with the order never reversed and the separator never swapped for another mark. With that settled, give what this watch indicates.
12,32
